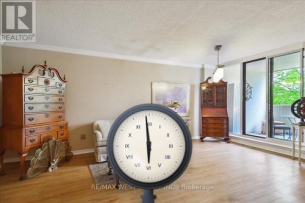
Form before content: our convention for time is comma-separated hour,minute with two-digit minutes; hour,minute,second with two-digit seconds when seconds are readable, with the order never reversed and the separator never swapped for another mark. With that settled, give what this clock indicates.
5,59
